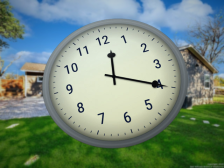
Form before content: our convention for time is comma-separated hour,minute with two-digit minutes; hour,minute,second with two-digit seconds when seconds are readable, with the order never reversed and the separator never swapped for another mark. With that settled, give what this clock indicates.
12,20
